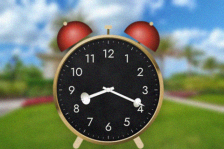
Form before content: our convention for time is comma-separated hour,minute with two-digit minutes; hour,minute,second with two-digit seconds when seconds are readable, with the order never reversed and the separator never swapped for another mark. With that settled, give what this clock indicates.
8,19
